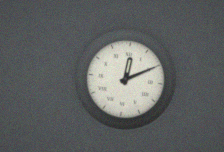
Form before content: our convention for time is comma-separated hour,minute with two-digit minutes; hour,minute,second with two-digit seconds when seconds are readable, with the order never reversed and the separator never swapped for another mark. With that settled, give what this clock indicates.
12,10
